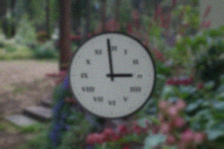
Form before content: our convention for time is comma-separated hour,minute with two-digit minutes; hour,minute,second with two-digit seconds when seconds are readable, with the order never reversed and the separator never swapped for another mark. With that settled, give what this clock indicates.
2,59
